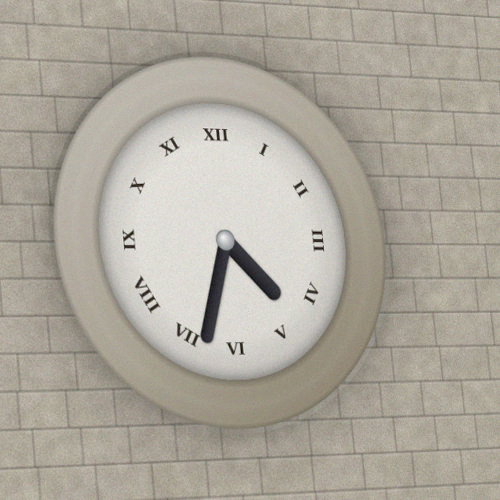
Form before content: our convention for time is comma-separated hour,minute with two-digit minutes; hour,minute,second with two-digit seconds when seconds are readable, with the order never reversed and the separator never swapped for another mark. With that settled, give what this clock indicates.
4,33
